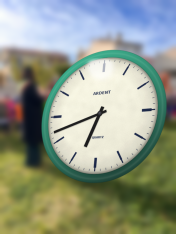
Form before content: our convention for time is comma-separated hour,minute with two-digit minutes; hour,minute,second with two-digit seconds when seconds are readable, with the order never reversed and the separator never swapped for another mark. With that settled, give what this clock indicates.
6,42
